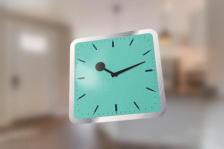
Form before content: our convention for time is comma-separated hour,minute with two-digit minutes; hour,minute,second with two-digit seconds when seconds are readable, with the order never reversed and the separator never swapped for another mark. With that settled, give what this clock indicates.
10,12
